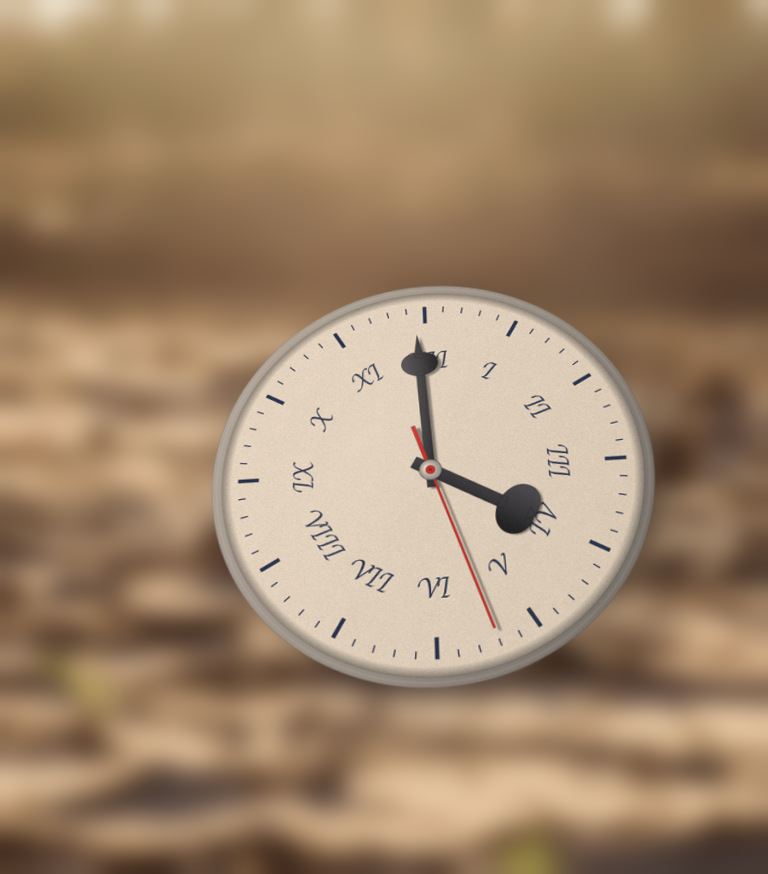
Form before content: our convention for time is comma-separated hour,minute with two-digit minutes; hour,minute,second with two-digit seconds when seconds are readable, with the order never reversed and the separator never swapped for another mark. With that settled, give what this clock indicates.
3,59,27
